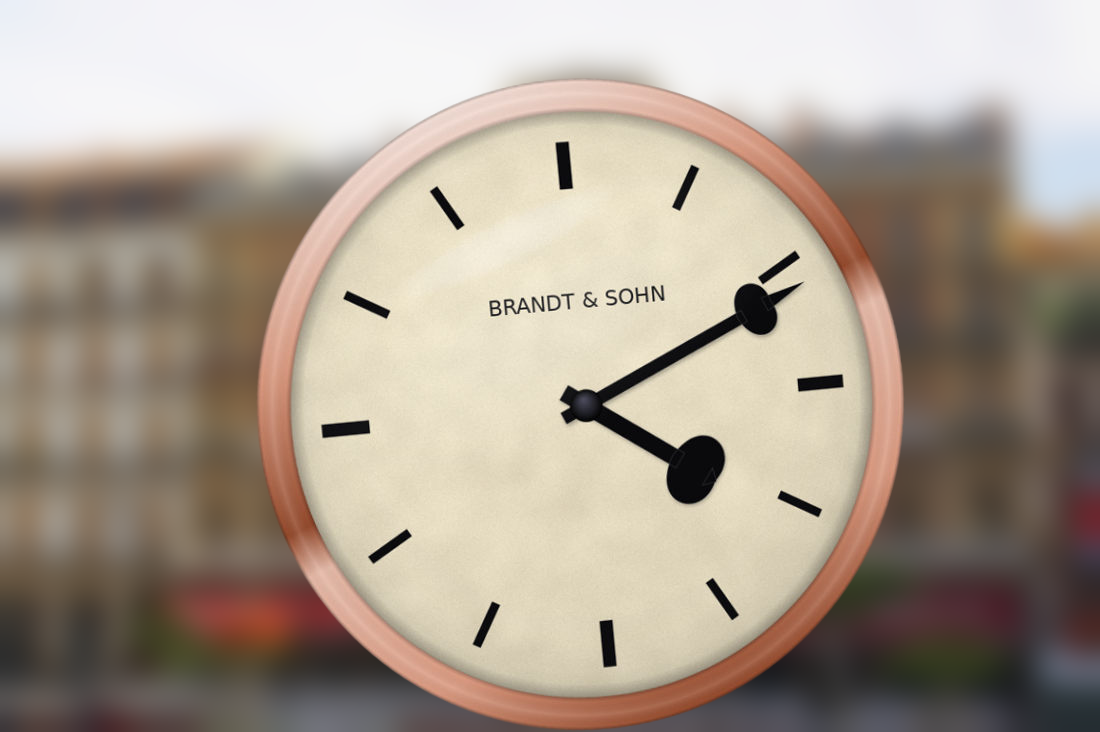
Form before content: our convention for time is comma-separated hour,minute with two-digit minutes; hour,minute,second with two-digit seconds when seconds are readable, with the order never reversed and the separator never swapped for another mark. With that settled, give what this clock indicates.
4,11
